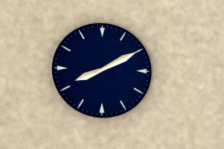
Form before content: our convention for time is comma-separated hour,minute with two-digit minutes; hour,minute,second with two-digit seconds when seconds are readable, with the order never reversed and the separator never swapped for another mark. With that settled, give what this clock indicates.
8,10
